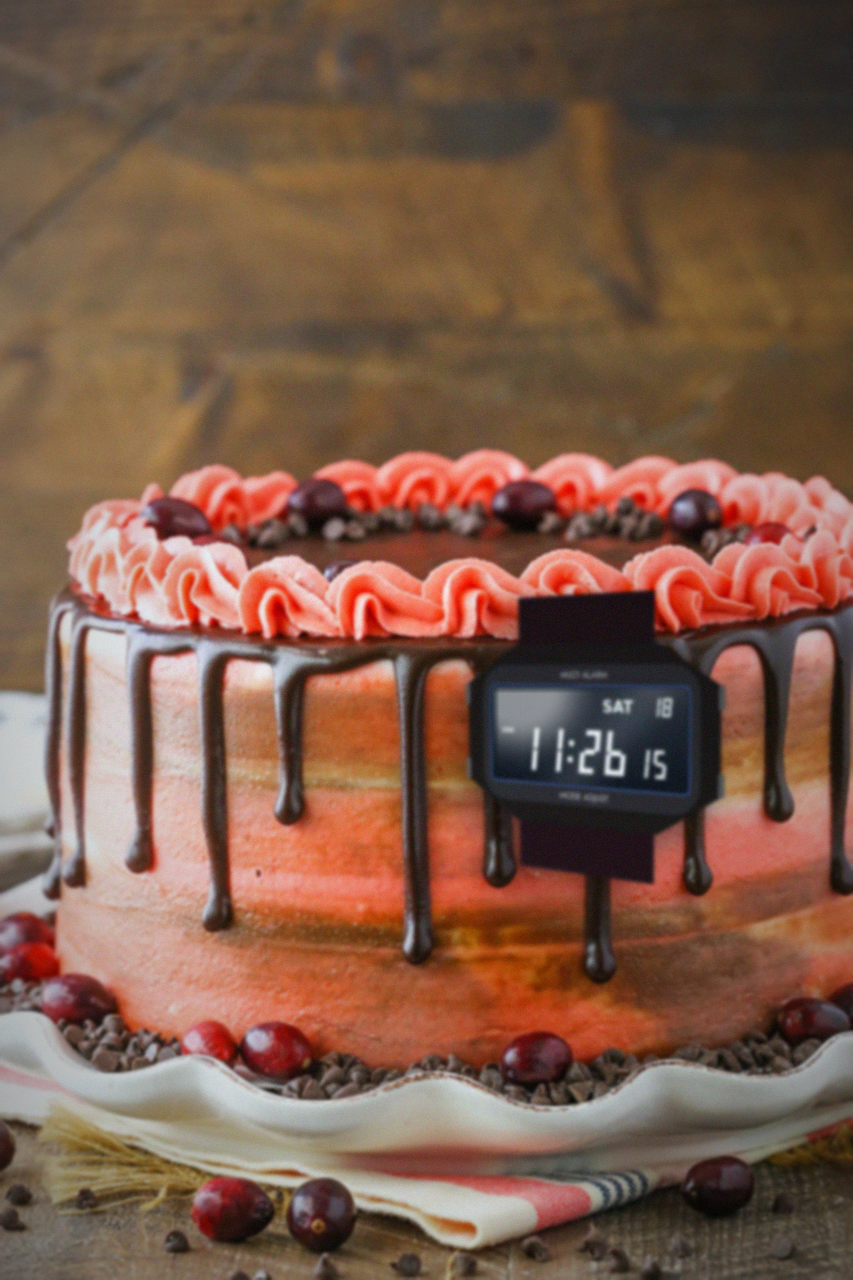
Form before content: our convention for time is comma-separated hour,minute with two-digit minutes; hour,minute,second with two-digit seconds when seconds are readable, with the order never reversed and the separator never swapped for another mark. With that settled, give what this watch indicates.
11,26,15
